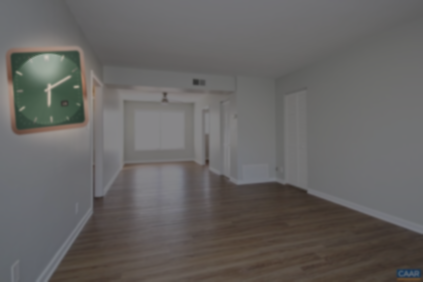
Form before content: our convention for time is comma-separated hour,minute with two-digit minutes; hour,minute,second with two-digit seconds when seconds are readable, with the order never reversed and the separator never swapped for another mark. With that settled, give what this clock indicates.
6,11
